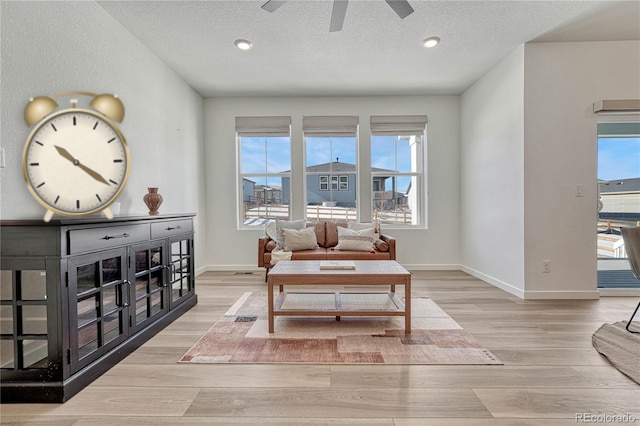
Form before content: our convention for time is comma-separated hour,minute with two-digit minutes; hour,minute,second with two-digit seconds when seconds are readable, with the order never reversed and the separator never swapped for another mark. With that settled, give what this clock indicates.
10,21
